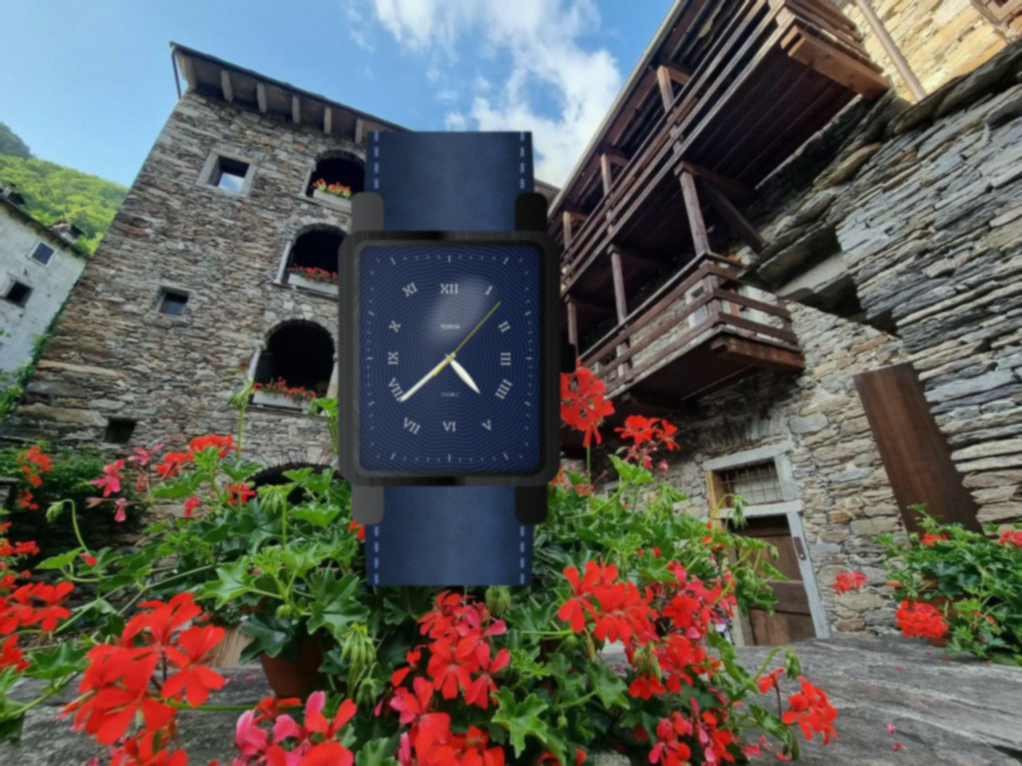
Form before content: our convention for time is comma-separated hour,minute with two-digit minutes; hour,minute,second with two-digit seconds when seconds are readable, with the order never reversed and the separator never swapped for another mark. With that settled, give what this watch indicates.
4,38,07
